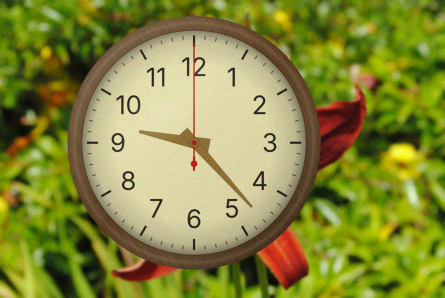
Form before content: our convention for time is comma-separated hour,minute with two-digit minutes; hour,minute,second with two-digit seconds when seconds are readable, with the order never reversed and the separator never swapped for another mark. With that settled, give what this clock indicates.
9,23,00
